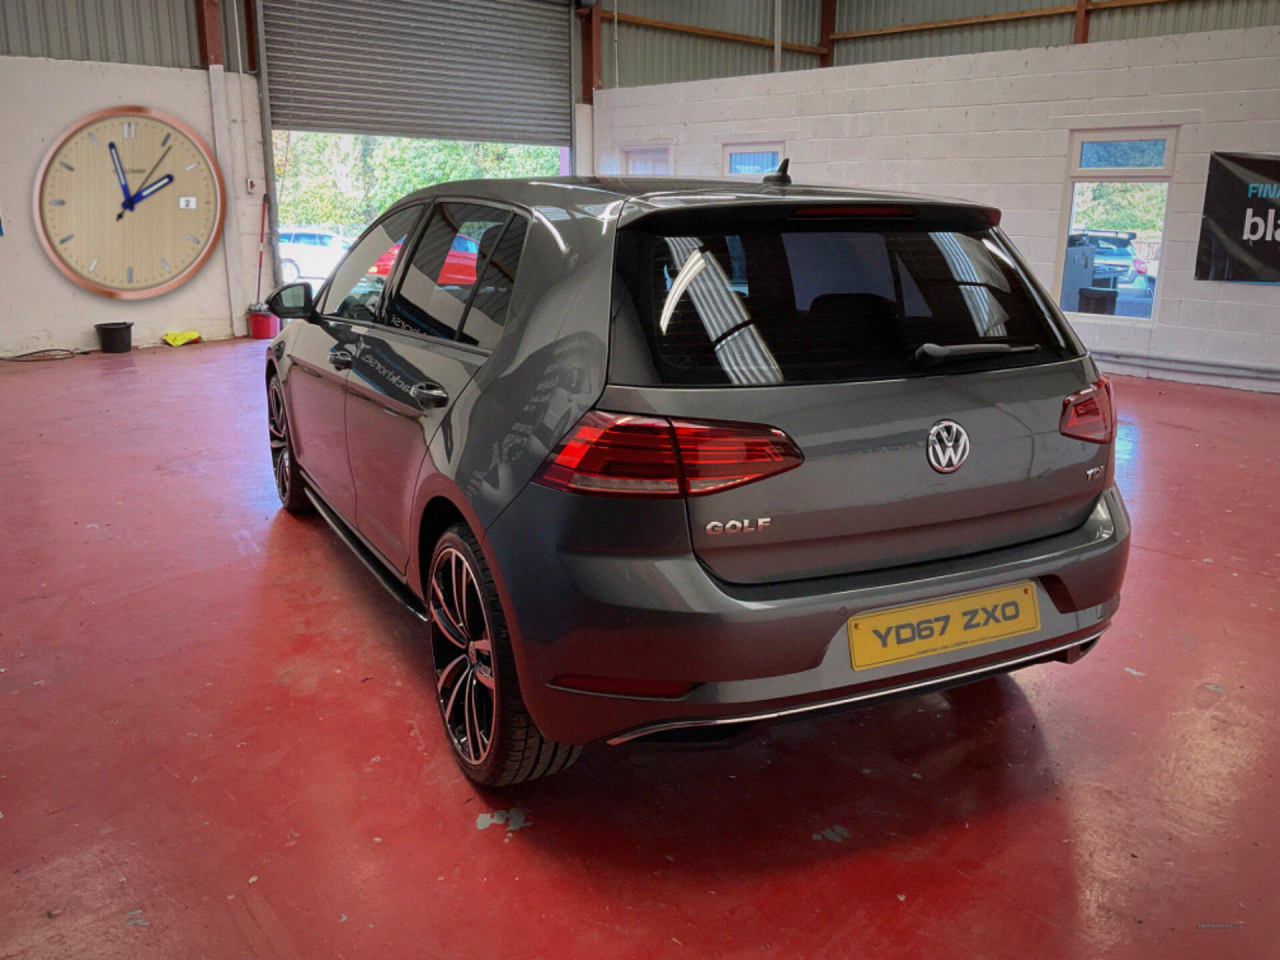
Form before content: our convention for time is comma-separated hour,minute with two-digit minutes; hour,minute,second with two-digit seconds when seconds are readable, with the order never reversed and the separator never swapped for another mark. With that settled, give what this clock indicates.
1,57,06
